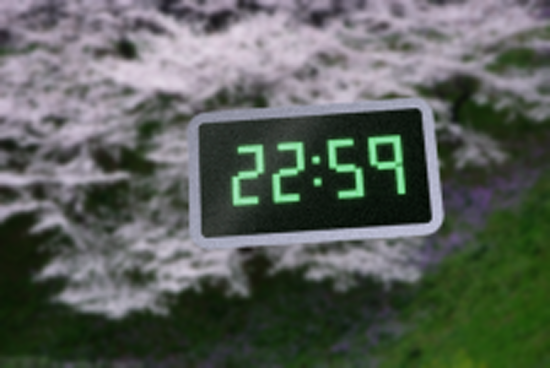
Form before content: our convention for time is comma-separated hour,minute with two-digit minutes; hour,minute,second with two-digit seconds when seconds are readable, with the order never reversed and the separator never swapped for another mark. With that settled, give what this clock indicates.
22,59
